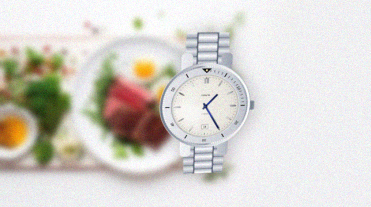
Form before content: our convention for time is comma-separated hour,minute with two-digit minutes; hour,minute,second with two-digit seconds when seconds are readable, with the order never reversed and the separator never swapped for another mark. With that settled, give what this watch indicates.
1,25
